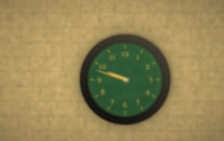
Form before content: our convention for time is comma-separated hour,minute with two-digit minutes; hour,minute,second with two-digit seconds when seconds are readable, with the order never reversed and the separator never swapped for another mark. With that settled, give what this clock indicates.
9,48
